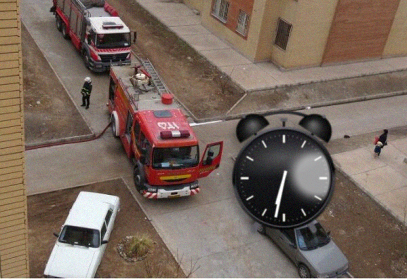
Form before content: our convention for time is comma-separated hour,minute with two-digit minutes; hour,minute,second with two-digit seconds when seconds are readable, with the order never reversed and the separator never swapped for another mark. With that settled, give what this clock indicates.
6,32
